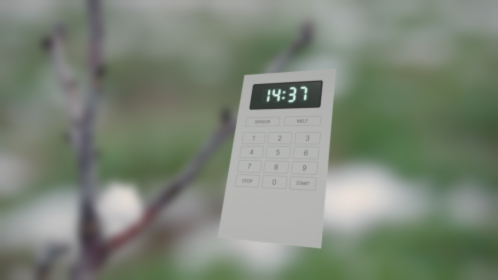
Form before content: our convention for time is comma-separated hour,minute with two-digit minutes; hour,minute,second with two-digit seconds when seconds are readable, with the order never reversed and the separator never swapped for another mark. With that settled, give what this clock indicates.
14,37
